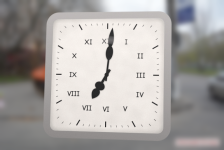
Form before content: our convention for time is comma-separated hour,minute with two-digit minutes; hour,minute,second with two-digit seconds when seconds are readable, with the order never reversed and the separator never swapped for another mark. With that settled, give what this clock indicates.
7,01
